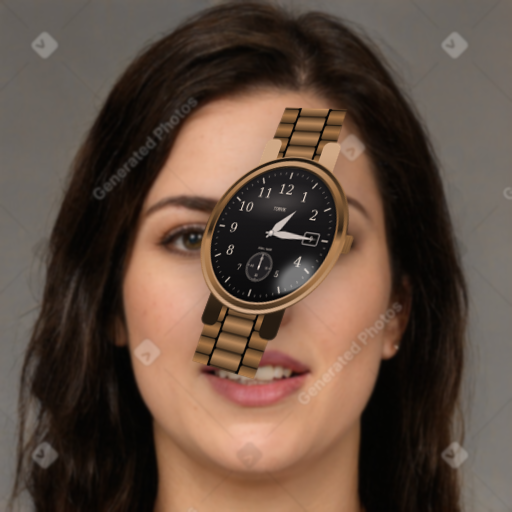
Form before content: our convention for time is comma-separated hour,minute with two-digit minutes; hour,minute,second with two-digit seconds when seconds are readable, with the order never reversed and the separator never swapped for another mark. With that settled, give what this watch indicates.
1,15
